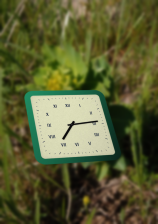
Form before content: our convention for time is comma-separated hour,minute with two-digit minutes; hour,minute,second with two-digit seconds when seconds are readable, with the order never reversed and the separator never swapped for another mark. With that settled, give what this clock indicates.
7,14
